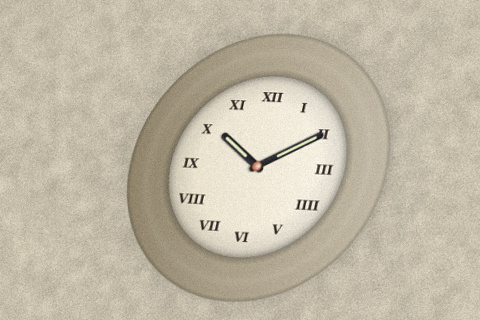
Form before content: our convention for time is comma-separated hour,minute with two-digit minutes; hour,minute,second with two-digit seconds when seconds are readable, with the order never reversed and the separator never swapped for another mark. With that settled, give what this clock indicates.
10,10
